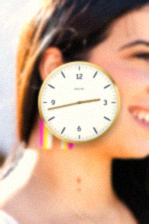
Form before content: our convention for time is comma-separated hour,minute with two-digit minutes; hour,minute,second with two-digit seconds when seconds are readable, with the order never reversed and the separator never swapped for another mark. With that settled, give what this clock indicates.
2,43
